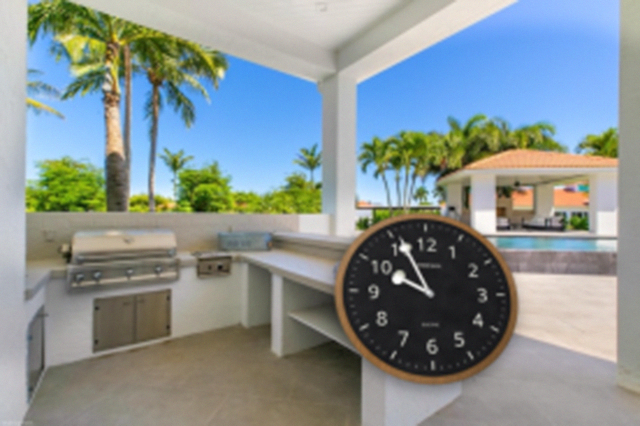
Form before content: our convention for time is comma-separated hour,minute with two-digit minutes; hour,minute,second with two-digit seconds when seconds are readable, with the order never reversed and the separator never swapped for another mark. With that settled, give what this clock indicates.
9,56
